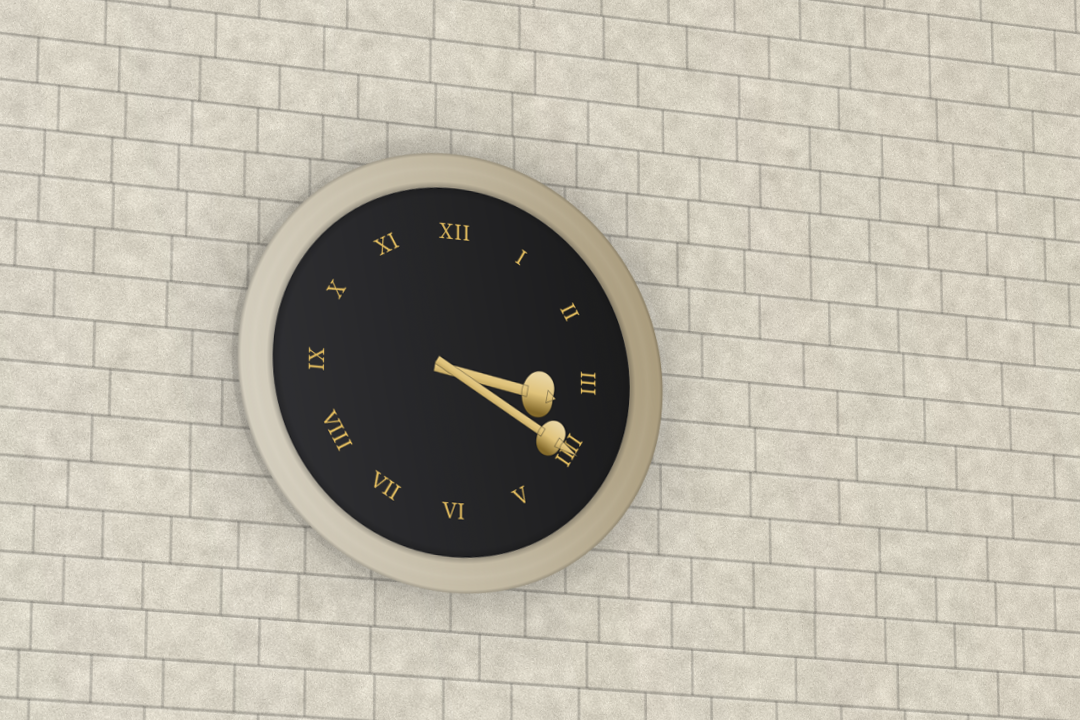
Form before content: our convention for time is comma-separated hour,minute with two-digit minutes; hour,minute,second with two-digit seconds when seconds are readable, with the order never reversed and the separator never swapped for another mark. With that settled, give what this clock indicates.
3,20
